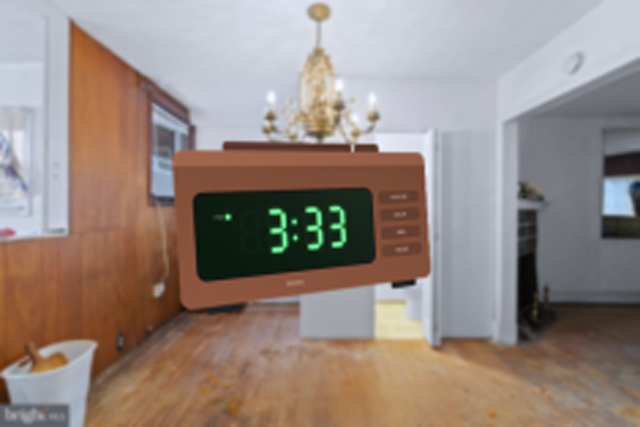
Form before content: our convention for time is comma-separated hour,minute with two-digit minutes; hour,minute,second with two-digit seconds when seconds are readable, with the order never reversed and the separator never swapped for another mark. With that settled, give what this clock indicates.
3,33
